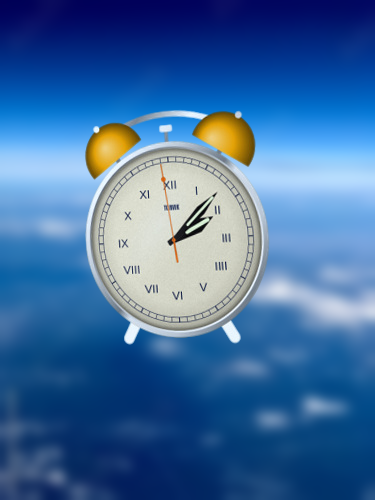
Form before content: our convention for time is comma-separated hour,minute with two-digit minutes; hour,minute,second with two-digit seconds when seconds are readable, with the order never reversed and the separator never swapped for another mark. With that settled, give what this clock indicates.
2,07,59
